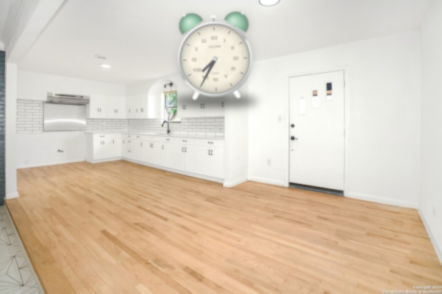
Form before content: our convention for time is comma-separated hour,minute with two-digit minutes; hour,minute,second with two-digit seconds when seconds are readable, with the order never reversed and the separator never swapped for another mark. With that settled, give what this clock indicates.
7,35
